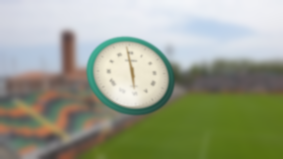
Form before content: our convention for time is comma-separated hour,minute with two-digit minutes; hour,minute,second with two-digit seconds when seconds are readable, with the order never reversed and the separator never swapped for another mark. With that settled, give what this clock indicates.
5,59
